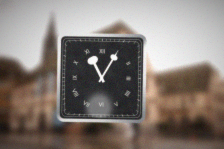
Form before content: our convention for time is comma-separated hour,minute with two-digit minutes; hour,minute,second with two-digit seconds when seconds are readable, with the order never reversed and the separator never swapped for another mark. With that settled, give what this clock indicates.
11,05
